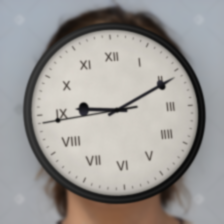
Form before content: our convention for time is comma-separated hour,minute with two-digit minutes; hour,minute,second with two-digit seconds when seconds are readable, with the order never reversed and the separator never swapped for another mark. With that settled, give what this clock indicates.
9,10,44
